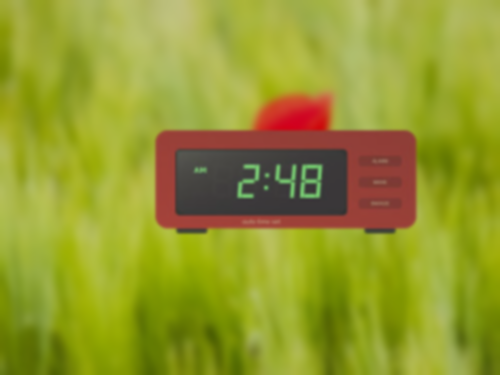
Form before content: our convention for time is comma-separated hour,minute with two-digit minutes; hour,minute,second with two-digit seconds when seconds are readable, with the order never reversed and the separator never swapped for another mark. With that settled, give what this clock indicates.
2,48
